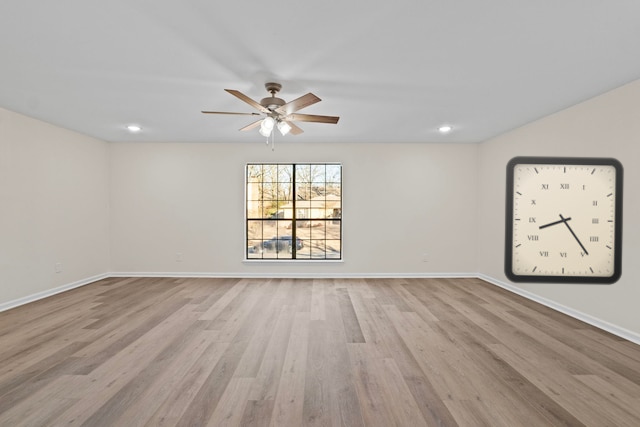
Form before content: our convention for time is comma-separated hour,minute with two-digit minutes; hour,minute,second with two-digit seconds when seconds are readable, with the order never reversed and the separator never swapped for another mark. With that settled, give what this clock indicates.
8,24
